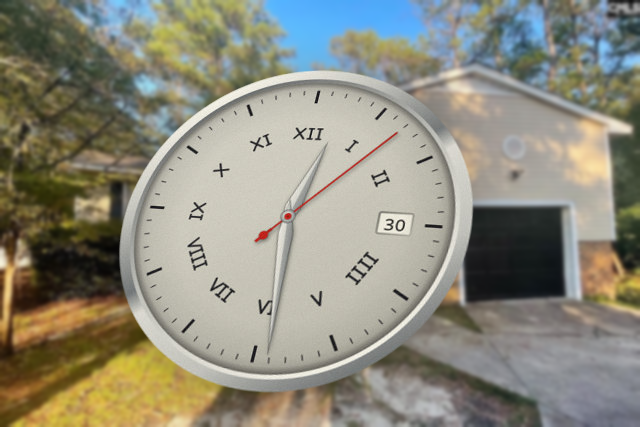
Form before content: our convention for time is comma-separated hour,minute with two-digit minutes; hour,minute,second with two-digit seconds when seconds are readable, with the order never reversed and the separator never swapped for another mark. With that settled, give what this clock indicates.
12,29,07
